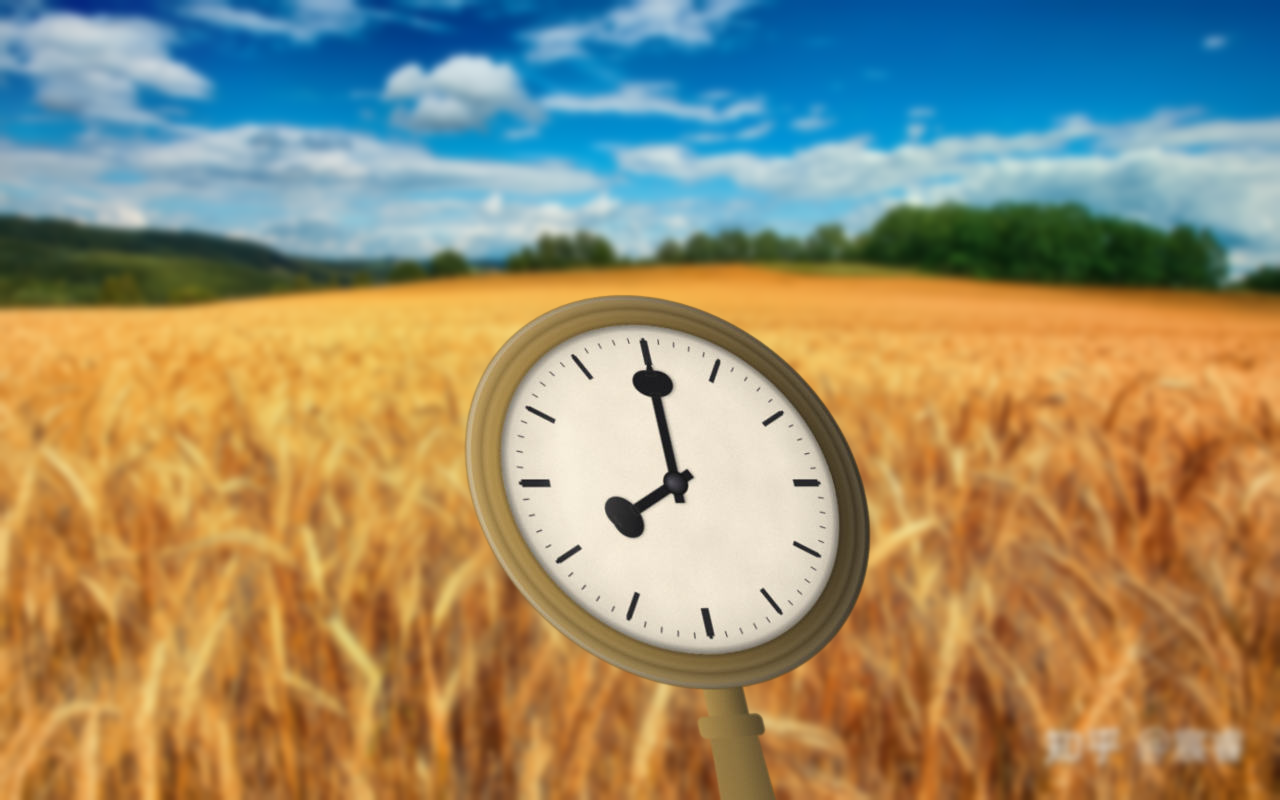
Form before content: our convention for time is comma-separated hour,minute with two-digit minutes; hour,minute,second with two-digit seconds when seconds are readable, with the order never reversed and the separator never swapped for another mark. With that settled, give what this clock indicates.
8,00
